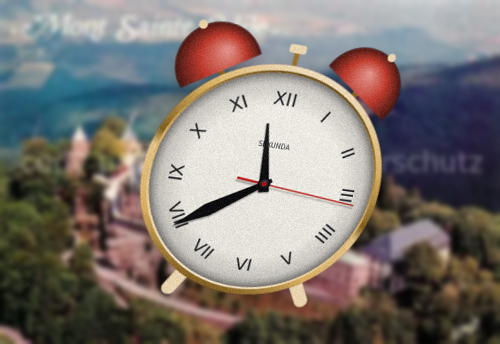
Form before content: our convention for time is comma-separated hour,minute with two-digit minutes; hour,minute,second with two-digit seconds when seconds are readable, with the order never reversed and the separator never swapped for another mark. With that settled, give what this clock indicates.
11,39,16
